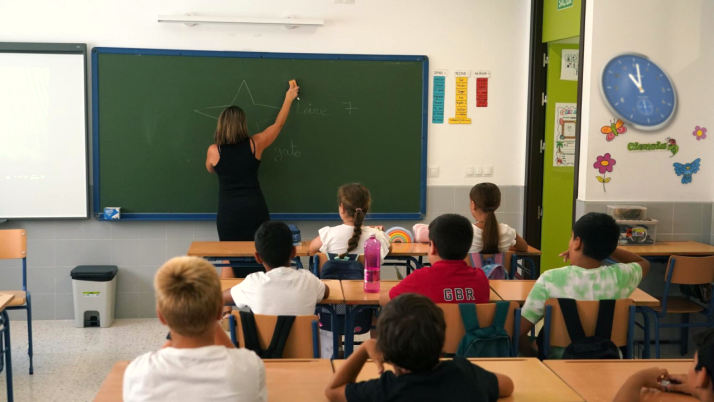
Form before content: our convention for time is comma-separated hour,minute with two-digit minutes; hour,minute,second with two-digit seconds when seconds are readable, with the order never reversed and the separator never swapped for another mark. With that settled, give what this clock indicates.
11,01
